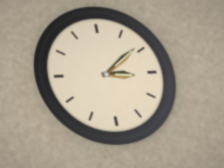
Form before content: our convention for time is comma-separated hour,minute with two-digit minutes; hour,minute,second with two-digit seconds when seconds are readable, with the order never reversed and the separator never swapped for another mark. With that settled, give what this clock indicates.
3,09
